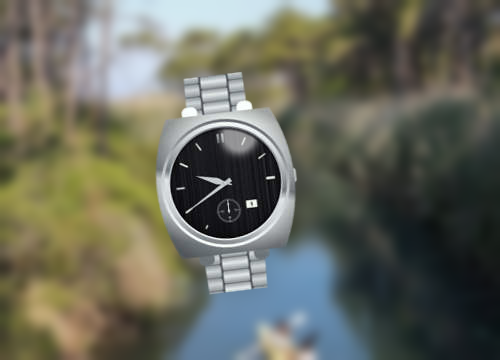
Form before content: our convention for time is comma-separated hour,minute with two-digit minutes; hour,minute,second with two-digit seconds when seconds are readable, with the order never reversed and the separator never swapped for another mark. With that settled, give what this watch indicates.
9,40
